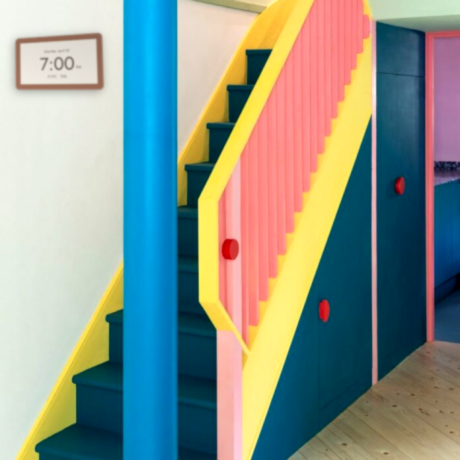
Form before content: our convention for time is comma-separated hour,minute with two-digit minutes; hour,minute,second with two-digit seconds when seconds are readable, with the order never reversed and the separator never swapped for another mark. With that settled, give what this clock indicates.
7,00
